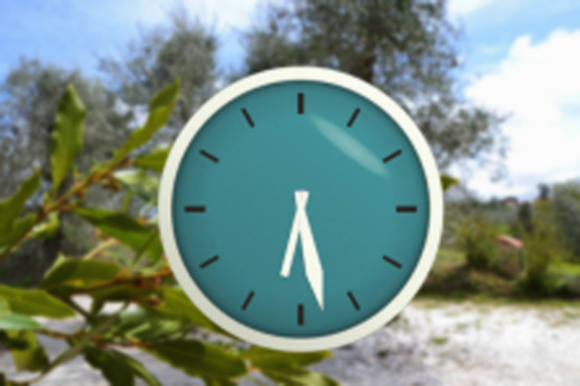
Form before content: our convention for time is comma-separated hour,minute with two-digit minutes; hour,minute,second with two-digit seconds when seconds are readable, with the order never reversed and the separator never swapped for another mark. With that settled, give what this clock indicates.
6,28
